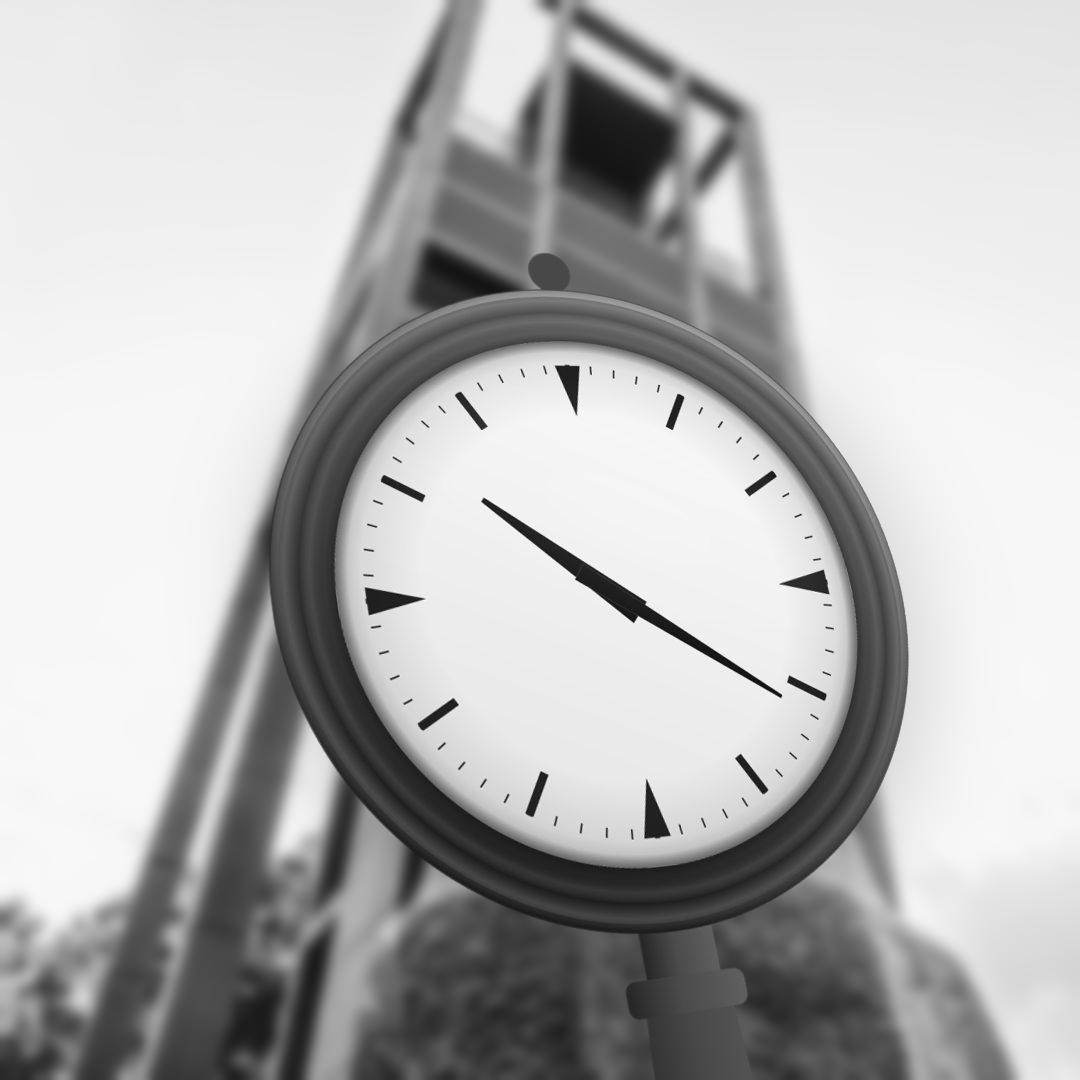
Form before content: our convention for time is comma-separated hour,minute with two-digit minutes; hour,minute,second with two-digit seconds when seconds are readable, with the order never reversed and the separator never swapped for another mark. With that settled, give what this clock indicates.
10,21
